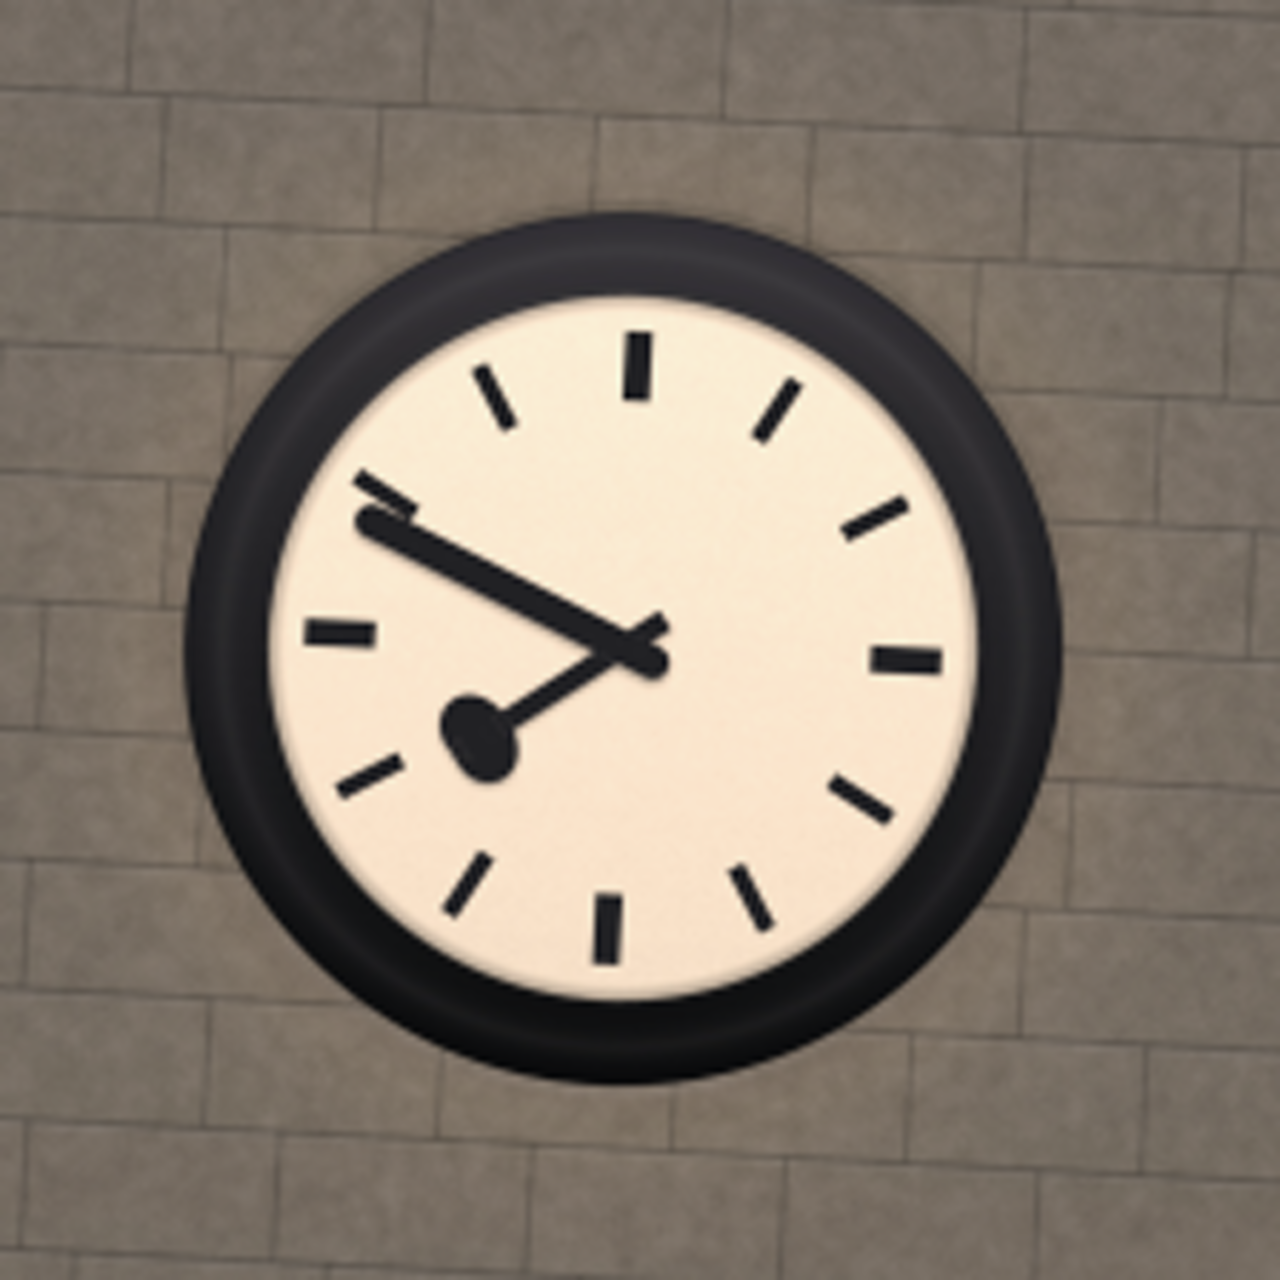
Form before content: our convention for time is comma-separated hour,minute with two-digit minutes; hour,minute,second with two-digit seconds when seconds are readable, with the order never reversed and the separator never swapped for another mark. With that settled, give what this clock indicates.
7,49
